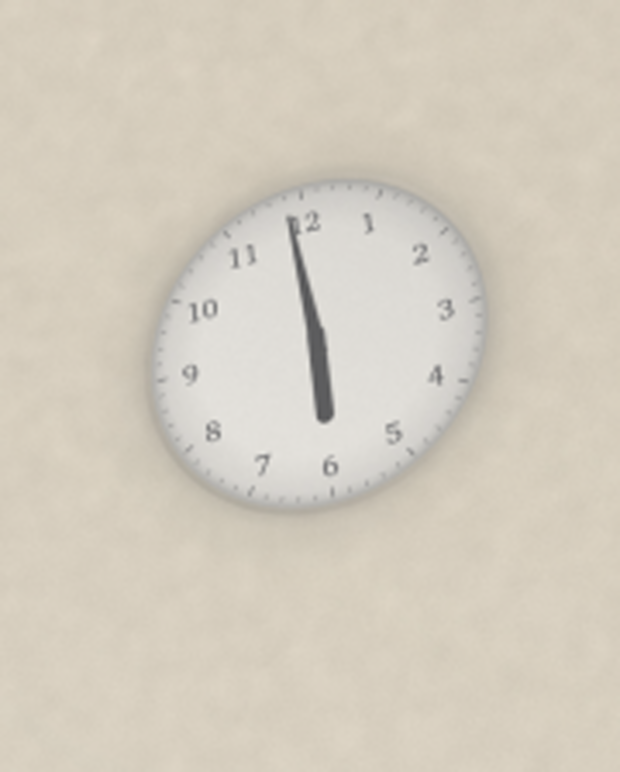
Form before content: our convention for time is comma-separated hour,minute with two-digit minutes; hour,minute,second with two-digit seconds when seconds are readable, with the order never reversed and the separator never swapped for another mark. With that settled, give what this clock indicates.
5,59
